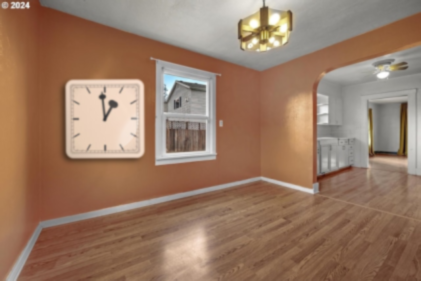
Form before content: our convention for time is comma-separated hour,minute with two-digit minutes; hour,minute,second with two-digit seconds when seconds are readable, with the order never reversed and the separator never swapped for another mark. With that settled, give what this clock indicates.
12,59
